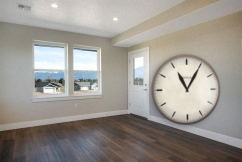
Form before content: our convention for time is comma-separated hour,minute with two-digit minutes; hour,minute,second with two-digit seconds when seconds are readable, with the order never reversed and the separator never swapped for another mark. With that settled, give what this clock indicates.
11,05
